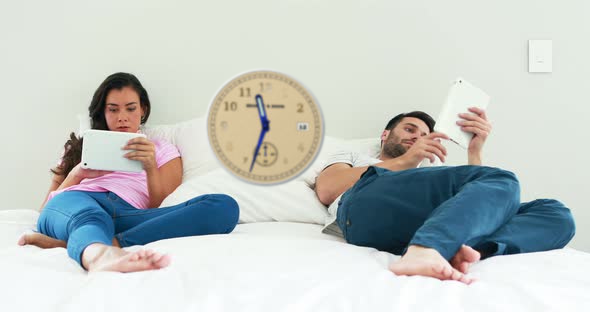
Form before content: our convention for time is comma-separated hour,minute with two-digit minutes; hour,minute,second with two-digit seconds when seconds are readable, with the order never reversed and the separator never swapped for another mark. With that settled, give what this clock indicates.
11,33
